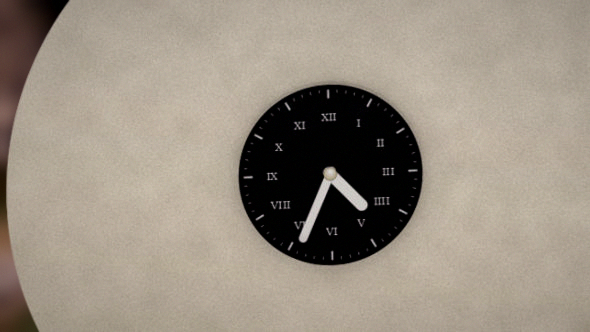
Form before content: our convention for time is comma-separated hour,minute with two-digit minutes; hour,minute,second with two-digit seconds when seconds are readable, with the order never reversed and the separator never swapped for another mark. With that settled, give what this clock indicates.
4,34
